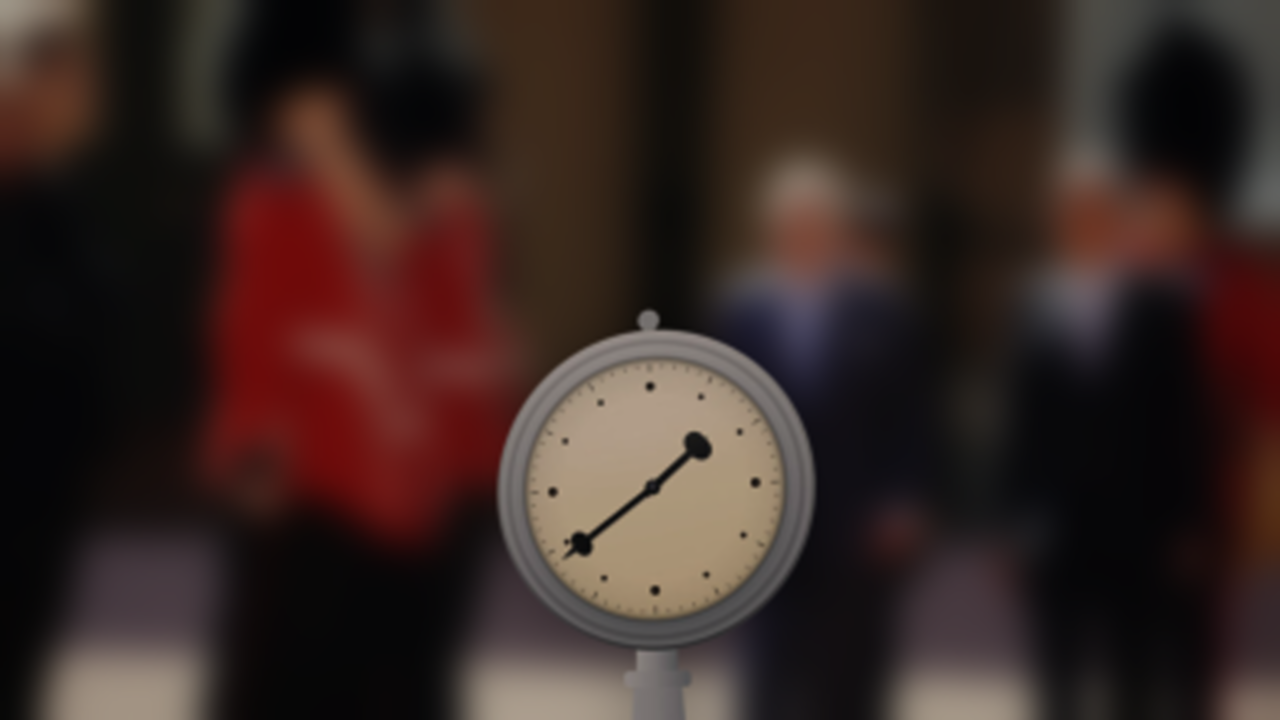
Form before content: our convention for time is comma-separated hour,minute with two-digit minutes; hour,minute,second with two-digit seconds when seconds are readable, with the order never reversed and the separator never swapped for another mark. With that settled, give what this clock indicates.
1,39
